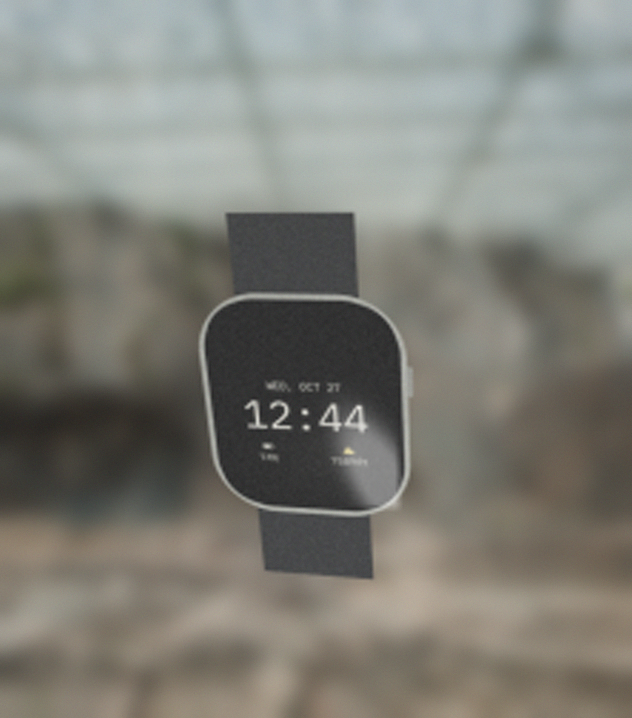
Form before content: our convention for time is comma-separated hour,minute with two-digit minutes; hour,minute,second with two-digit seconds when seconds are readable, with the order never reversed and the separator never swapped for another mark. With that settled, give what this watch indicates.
12,44
